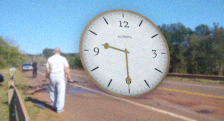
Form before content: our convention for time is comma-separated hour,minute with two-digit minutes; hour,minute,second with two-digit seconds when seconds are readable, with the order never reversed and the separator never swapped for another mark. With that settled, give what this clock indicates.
9,30
